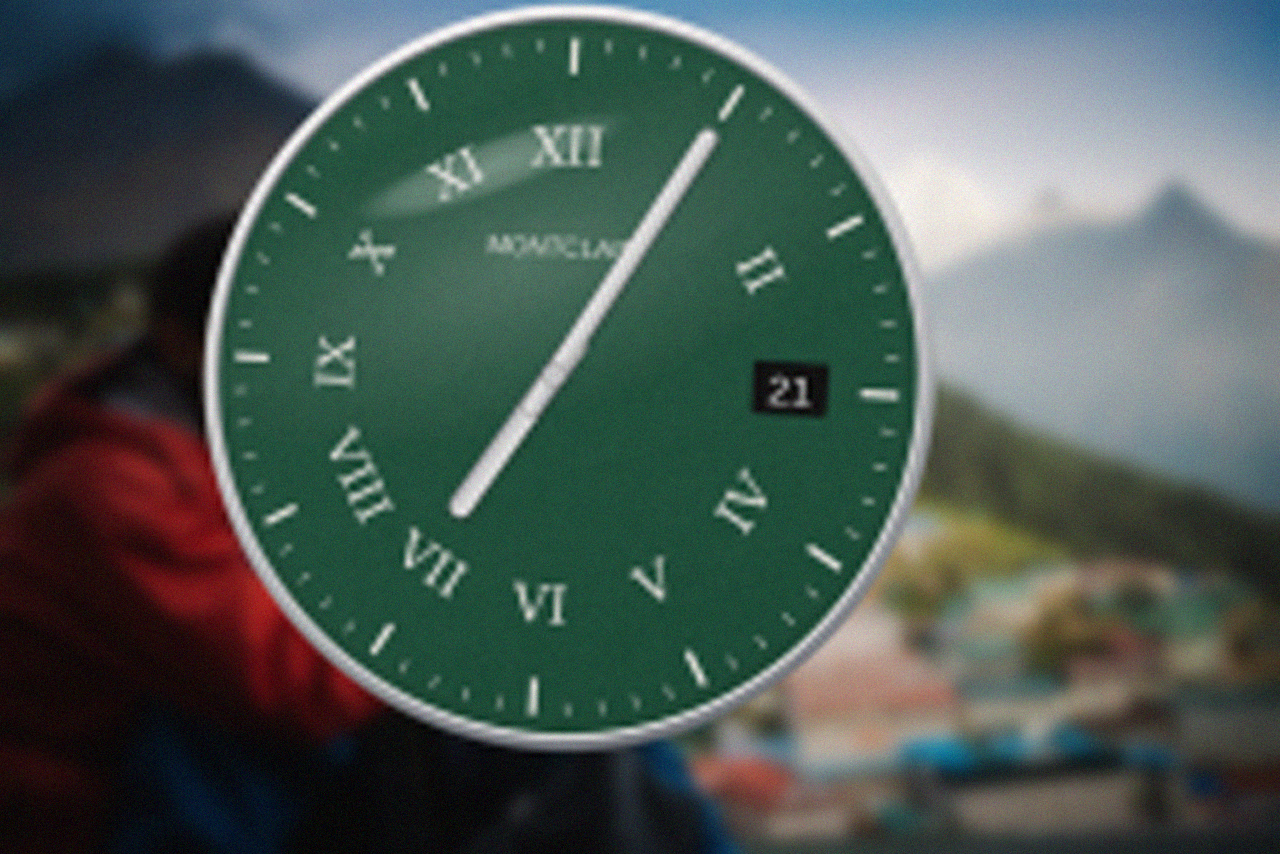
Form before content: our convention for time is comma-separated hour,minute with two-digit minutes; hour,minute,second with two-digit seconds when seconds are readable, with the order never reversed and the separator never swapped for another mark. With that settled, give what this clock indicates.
7,05
